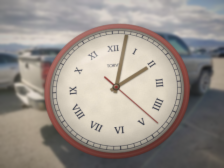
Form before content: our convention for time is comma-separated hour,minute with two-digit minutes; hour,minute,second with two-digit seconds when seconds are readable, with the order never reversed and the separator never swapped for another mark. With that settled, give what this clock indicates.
2,02,23
